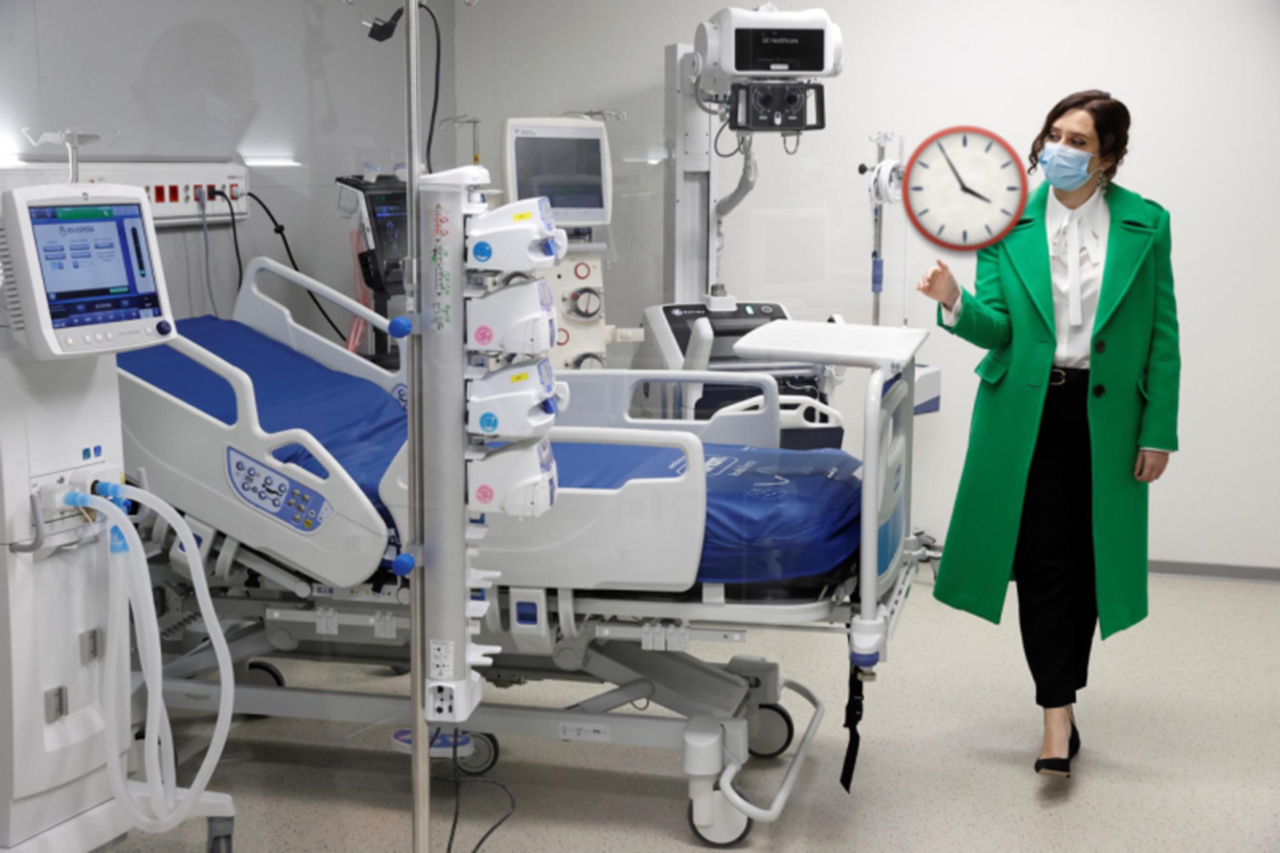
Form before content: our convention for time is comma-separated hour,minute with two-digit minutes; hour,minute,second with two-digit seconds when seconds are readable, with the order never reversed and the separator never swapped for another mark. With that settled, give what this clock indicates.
3,55
